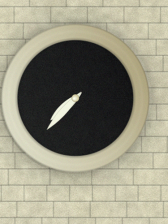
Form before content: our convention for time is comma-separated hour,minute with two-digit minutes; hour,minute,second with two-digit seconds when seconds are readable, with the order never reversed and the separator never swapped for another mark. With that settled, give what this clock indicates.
7,37
